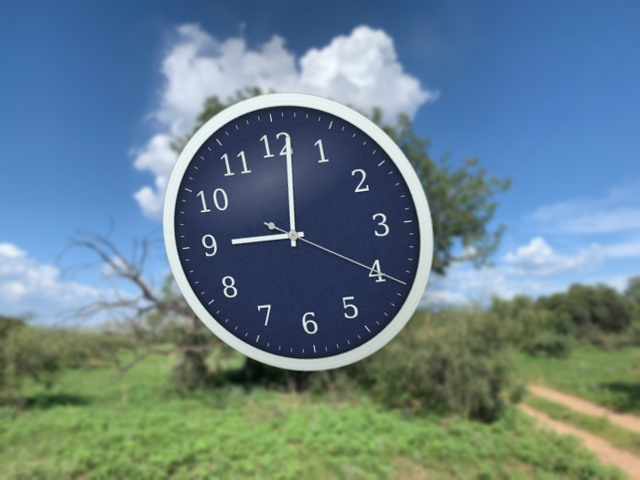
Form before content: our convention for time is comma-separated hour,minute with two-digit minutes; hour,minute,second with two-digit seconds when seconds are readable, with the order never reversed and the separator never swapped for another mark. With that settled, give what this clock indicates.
9,01,20
